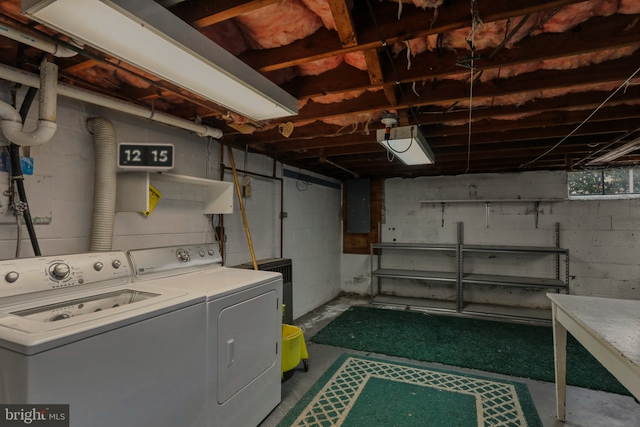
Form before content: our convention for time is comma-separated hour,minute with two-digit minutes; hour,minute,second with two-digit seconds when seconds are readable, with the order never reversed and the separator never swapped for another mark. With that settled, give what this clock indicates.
12,15
